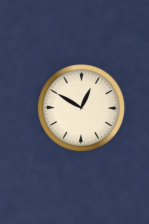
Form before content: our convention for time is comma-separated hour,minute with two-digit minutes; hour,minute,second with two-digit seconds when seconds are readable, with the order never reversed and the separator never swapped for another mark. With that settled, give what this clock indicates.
12,50
